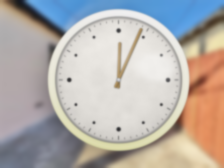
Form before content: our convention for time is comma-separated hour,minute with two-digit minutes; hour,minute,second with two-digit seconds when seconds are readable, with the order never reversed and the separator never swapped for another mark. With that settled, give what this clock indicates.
12,04
